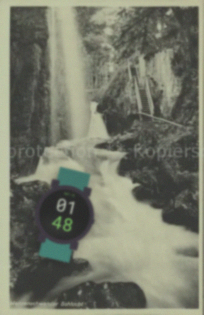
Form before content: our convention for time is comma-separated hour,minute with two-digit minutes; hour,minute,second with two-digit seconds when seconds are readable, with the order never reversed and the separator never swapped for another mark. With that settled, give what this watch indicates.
1,48
